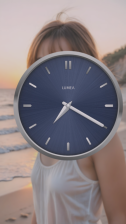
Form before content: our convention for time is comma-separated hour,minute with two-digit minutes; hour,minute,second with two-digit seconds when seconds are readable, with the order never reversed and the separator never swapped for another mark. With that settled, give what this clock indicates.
7,20
